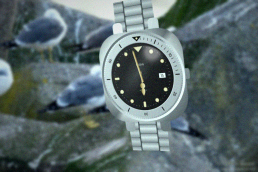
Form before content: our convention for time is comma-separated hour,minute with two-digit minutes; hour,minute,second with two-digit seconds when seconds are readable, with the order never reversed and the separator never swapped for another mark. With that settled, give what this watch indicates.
5,58
